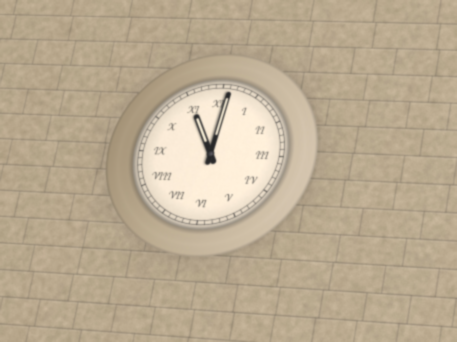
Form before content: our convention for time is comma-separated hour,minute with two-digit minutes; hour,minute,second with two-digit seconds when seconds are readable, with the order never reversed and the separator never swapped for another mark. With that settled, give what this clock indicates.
11,01
